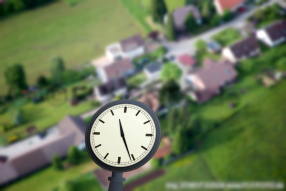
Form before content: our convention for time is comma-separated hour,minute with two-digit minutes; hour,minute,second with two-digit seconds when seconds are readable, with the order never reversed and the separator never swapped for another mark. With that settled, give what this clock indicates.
11,26
